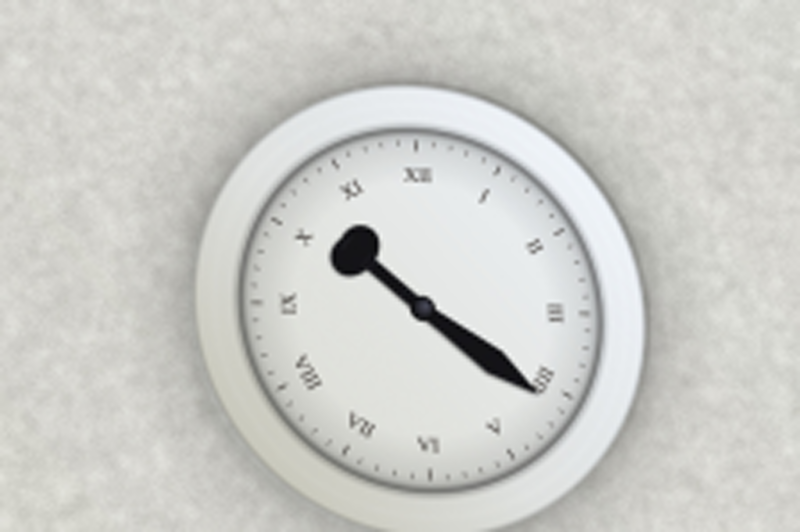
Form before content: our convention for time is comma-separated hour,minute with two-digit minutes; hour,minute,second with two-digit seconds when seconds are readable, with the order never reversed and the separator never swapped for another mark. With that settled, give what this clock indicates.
10,21
